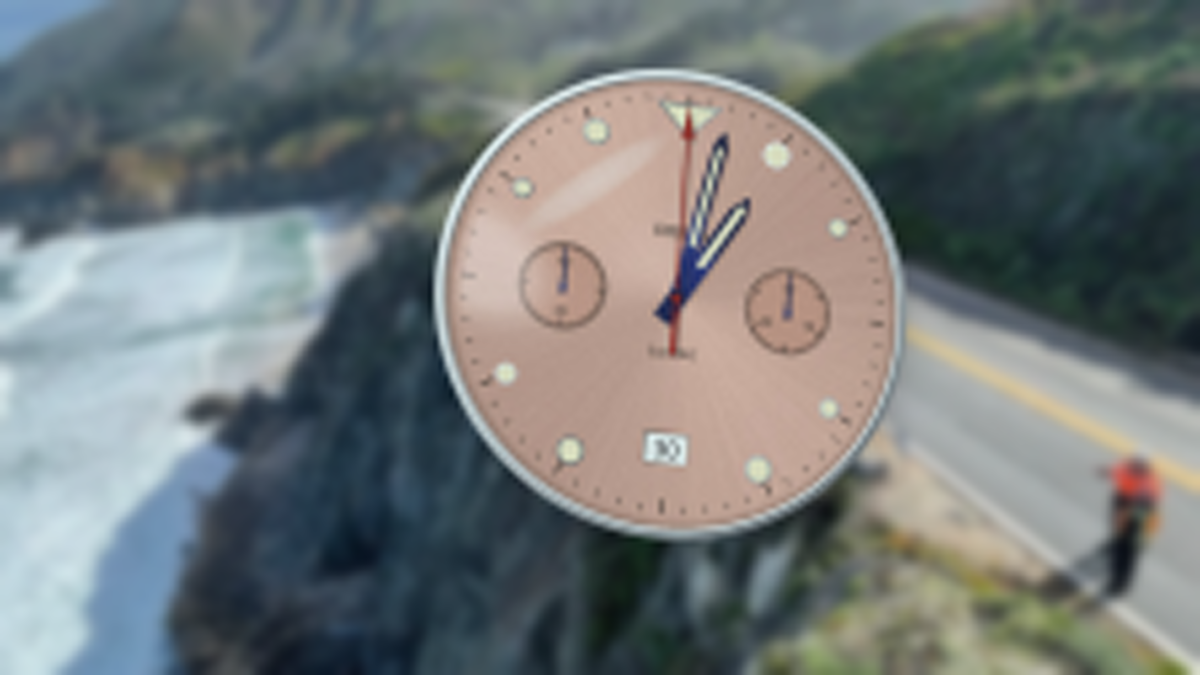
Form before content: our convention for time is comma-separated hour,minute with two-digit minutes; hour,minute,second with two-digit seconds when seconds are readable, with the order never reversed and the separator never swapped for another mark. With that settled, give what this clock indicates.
1,02
